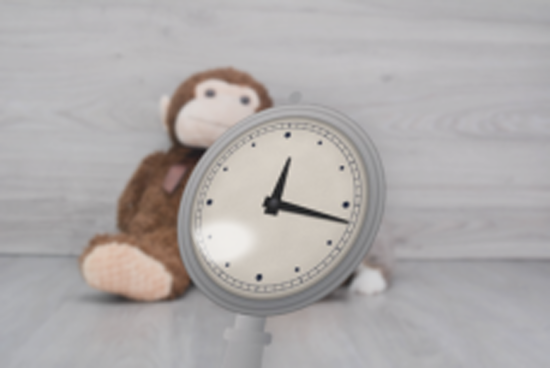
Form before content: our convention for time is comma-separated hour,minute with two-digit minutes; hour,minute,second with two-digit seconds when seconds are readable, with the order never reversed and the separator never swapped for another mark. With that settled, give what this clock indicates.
12,17
